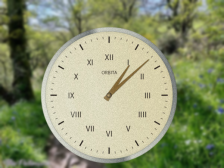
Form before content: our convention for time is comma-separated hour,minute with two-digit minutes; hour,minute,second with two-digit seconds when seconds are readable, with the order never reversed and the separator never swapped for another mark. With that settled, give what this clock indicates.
1,08
